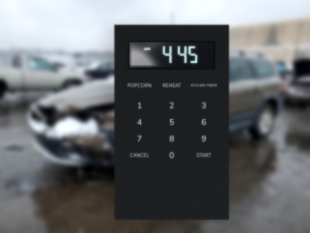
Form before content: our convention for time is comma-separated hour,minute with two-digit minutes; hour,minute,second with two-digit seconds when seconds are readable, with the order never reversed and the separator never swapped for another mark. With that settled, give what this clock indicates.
4,45
